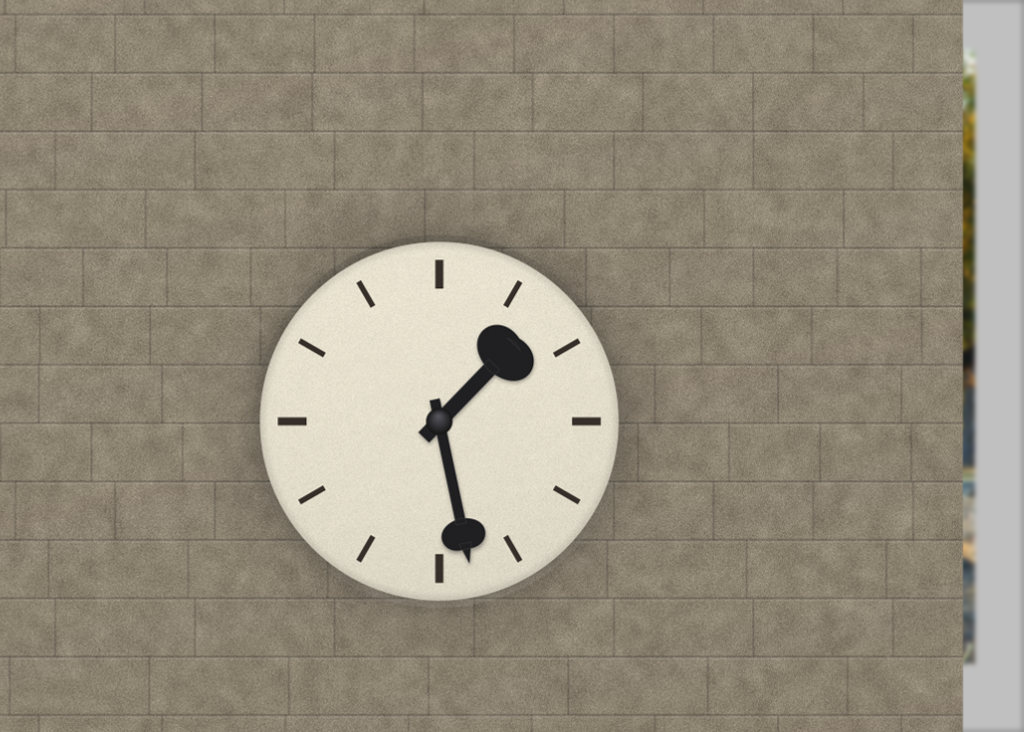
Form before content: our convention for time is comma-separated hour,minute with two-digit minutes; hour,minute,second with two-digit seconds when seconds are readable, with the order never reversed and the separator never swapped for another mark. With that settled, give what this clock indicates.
1,28
